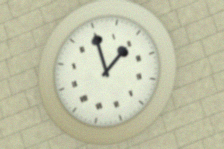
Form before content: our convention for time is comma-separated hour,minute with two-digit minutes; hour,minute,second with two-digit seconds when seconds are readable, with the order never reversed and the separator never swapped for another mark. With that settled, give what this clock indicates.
2,00
